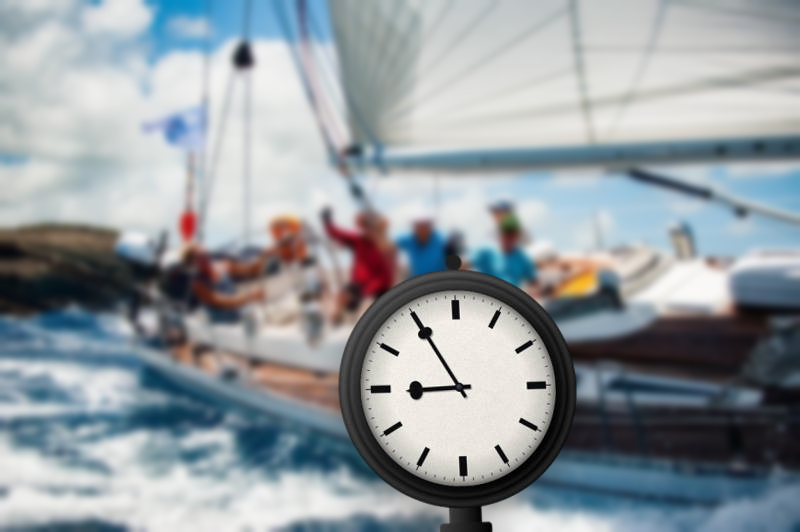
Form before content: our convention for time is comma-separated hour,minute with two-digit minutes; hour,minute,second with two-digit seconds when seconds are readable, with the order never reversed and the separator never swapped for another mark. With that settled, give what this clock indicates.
8,55
